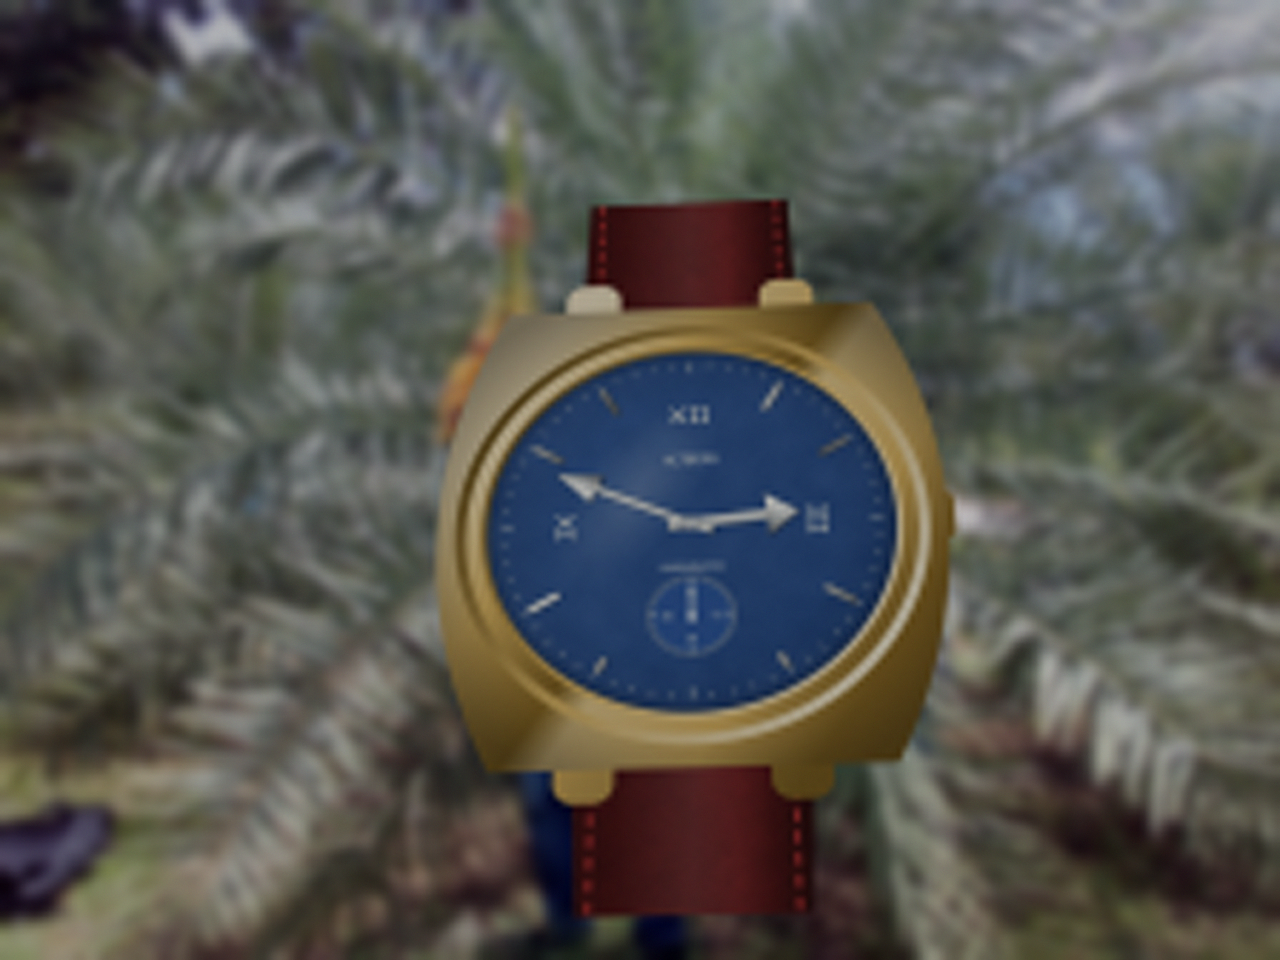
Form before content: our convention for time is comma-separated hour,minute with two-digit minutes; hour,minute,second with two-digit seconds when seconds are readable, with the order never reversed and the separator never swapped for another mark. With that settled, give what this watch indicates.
2,49
